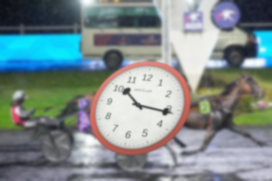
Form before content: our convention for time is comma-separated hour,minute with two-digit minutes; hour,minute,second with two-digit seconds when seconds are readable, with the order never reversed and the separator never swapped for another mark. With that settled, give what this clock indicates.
10,16
